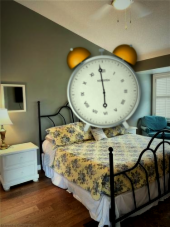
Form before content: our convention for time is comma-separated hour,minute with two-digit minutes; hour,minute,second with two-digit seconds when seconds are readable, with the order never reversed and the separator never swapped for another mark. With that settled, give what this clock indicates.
5,59
